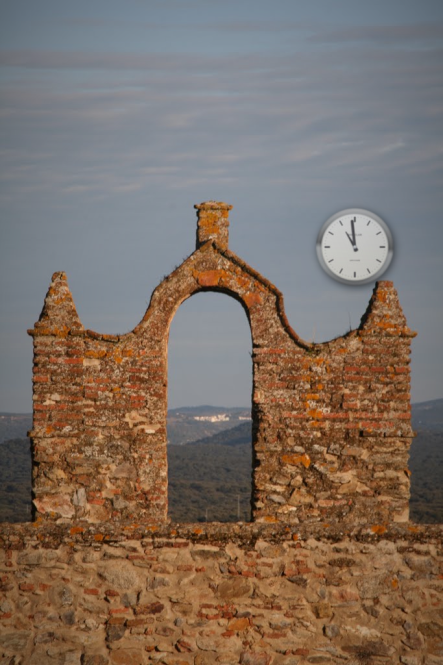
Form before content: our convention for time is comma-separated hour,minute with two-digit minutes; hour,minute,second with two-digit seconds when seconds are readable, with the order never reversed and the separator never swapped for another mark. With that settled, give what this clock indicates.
10,59
